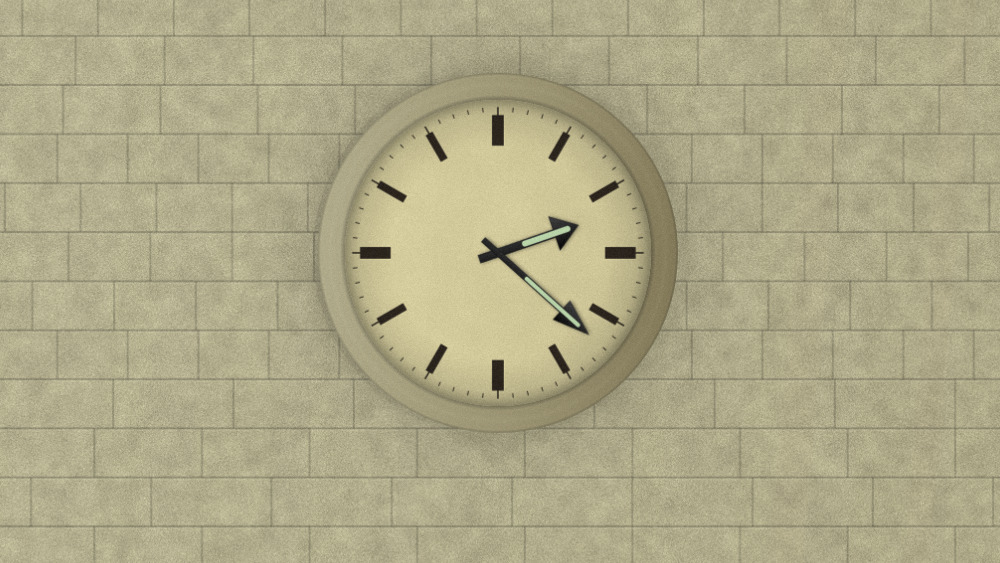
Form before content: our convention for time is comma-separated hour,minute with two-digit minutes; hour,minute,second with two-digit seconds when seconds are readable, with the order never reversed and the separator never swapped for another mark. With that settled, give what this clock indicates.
2,22
